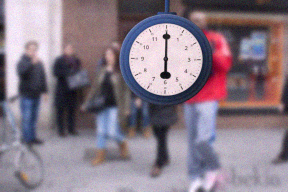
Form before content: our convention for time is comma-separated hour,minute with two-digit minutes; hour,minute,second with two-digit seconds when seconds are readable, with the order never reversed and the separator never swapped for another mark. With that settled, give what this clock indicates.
6,00
